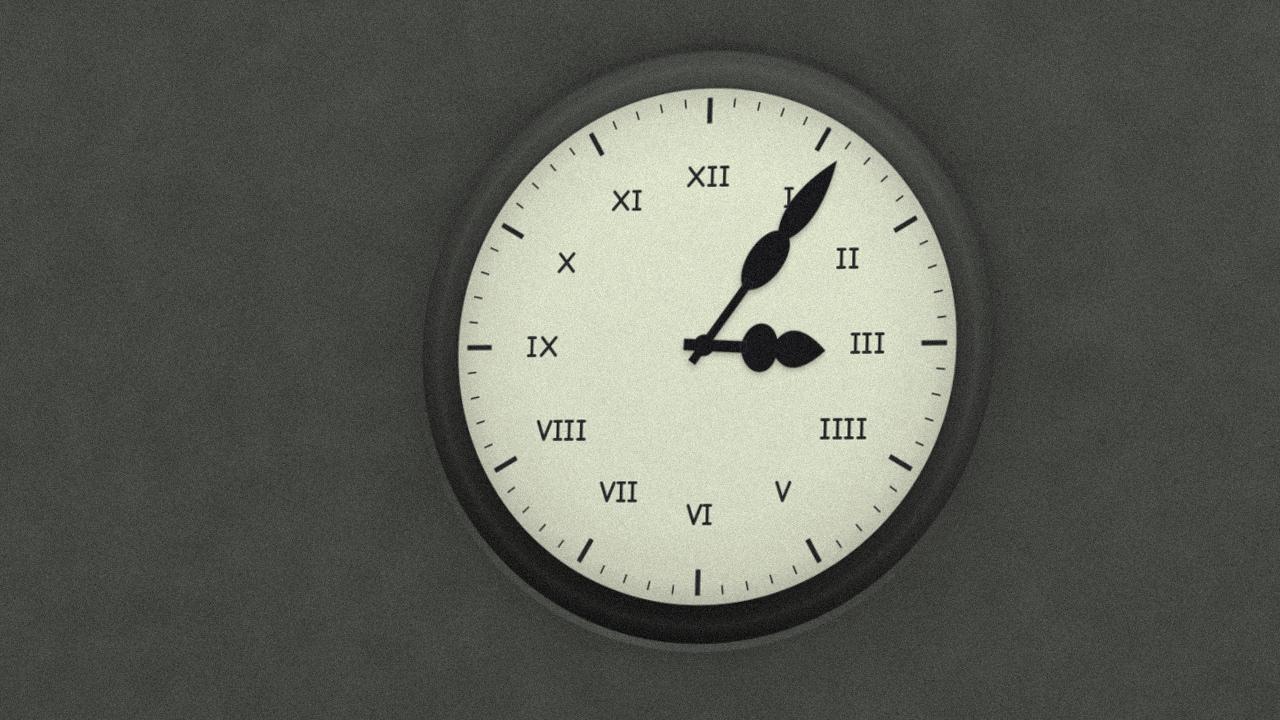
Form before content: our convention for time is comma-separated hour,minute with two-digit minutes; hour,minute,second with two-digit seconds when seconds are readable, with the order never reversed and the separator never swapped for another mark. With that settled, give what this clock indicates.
3,06
